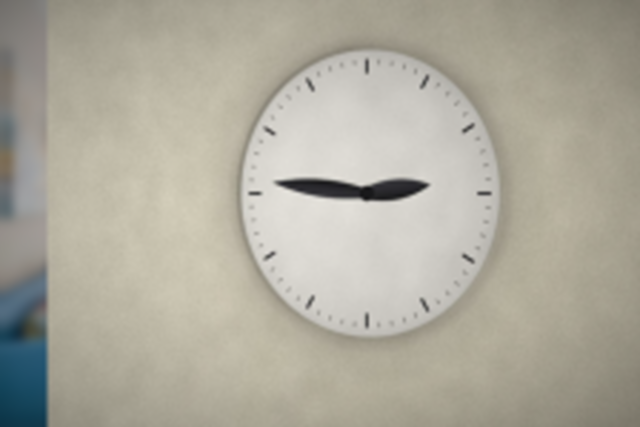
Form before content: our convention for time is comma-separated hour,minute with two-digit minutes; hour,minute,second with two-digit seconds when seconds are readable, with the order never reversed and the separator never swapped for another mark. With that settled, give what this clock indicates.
2,46
